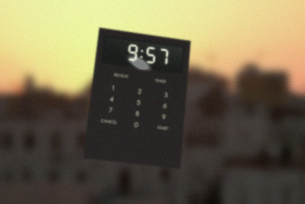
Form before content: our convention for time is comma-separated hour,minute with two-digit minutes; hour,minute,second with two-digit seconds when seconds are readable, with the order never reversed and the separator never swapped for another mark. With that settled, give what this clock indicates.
9,57
